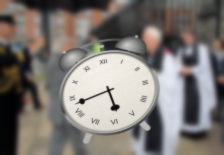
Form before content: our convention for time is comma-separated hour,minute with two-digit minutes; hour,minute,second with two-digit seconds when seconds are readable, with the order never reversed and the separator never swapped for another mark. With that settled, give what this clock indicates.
5,43
